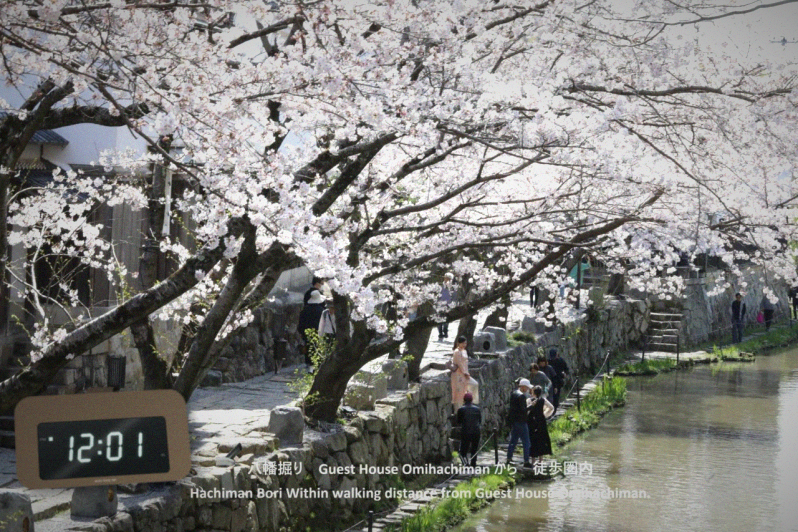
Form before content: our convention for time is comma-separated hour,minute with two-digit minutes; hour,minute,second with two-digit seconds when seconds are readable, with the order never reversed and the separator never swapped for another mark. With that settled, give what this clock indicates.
12,01
